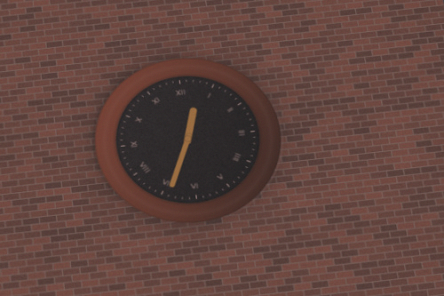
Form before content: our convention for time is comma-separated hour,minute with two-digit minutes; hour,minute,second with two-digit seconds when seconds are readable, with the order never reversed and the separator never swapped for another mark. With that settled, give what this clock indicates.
12,34
